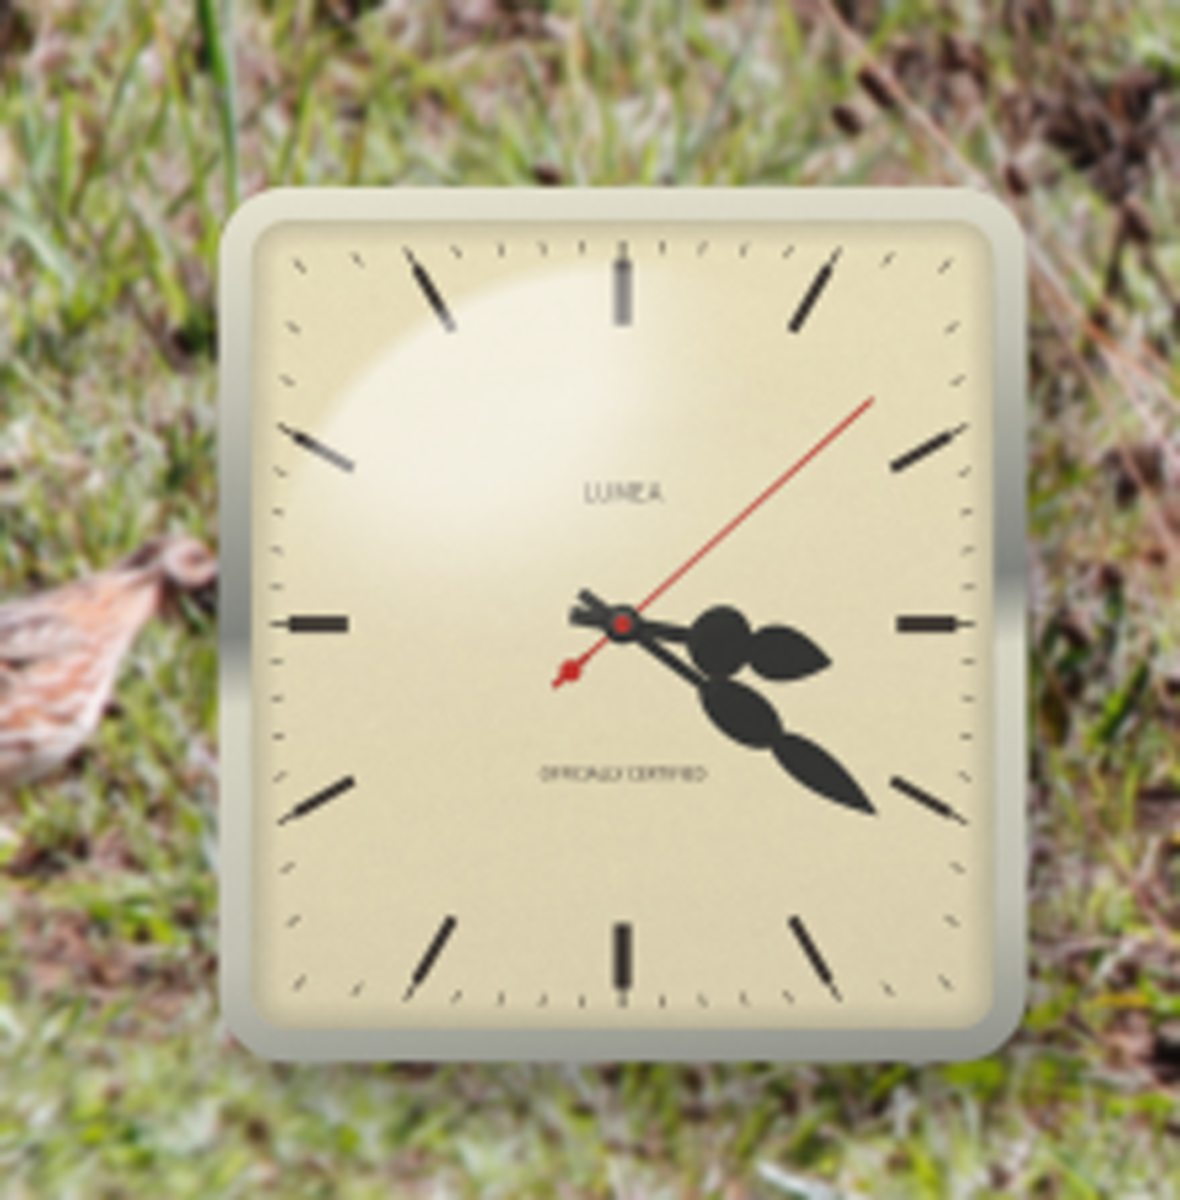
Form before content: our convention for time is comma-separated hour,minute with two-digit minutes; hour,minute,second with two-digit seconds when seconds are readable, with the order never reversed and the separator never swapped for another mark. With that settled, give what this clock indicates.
3,21,08
